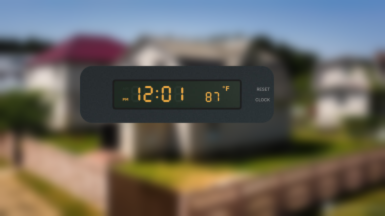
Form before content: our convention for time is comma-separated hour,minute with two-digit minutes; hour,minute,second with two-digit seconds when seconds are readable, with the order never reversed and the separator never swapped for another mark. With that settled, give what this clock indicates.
12,01
